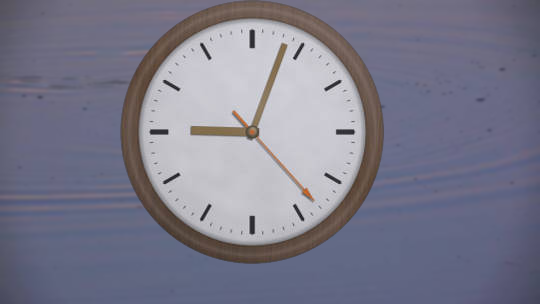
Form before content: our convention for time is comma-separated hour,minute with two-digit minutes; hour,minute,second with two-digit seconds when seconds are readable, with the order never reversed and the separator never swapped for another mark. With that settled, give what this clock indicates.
9,03,23
